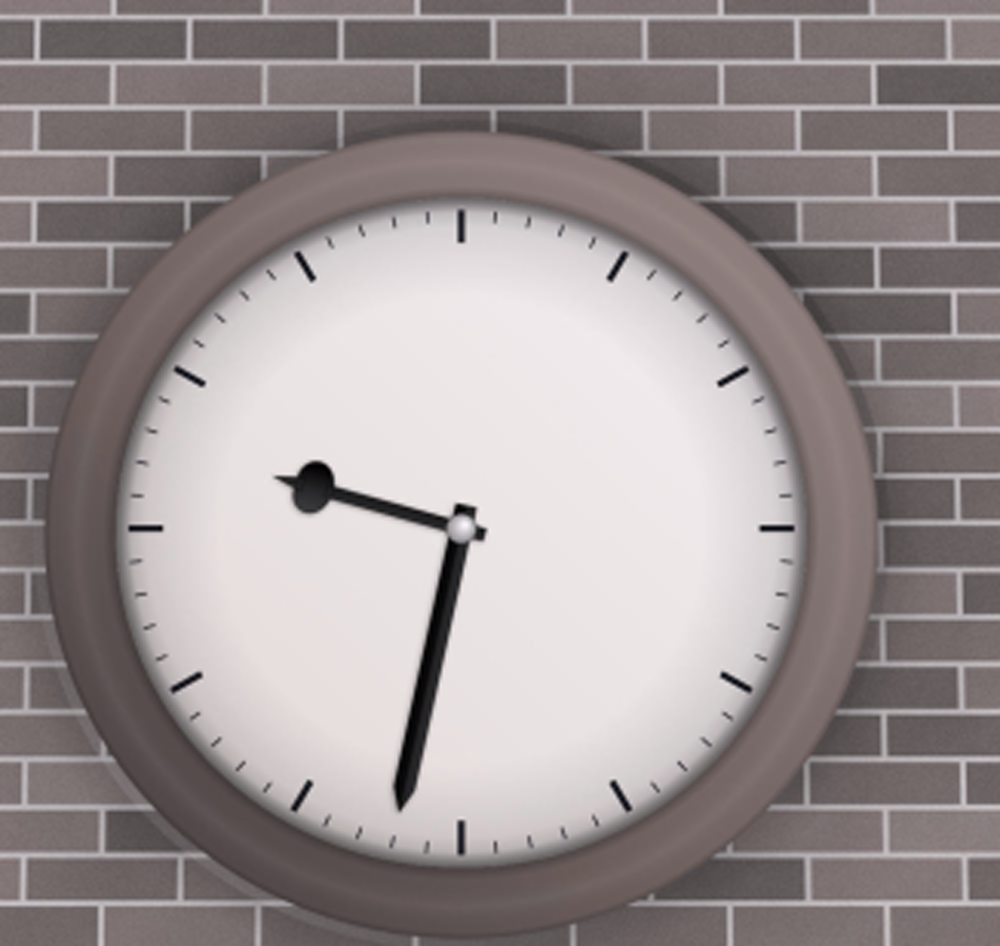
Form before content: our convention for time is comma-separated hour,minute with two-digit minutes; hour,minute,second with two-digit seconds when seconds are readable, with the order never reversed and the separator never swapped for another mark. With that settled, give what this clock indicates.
9,32
